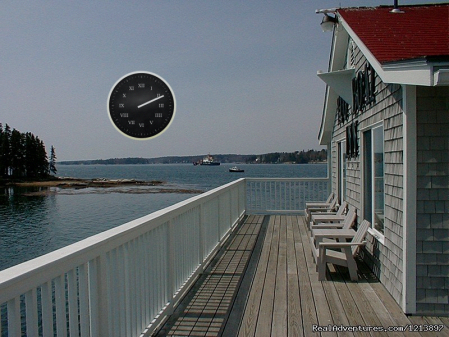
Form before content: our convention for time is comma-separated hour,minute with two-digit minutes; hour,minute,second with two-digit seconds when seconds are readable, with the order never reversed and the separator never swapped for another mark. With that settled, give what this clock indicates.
2,11
